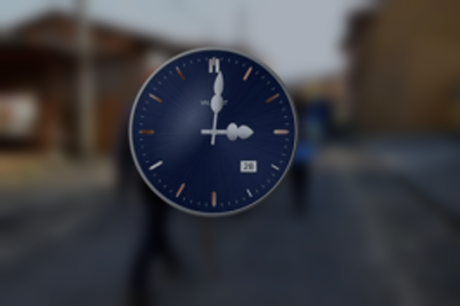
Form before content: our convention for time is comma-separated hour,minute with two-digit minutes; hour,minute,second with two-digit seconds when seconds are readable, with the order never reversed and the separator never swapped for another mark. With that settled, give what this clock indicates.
3,01
